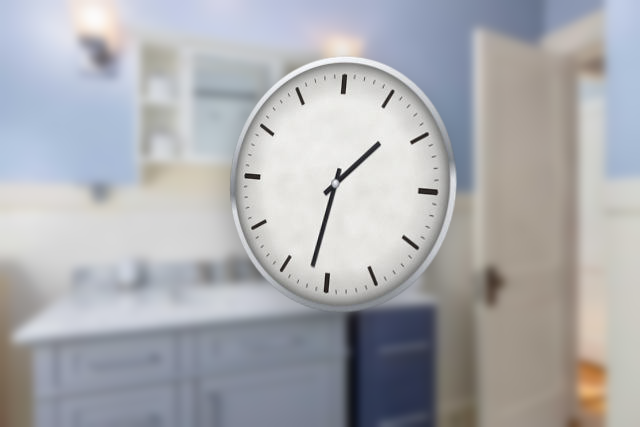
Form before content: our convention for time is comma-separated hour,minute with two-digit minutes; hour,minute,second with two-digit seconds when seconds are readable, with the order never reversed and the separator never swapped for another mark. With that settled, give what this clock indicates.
1,32
